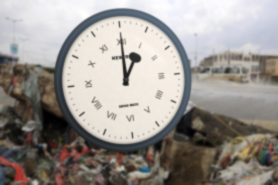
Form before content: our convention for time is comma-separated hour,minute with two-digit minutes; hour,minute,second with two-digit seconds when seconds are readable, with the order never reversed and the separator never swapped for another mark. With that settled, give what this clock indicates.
1,00
